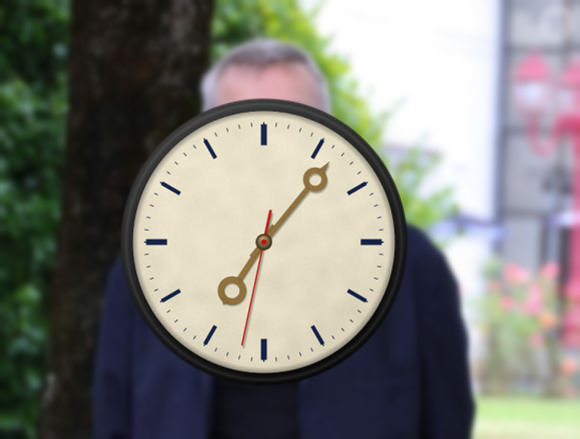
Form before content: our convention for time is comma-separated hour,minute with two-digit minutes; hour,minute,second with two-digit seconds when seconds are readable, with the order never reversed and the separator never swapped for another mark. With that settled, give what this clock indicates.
7,06,32
